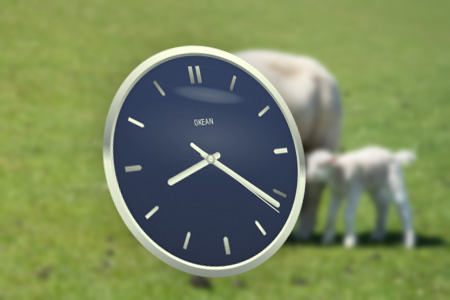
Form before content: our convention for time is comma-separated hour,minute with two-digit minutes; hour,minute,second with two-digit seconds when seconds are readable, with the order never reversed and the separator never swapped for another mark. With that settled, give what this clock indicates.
8,21,22
